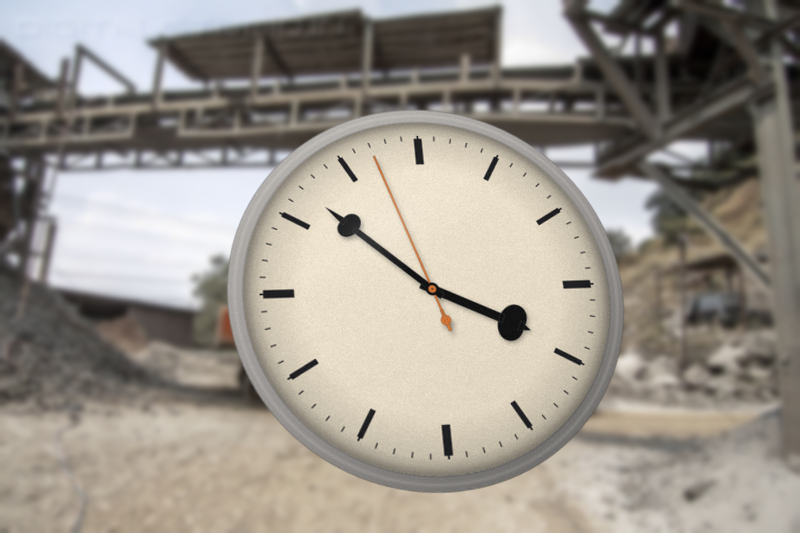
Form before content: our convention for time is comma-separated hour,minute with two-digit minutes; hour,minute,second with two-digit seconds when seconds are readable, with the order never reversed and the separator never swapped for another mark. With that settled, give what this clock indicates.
3,51,57
